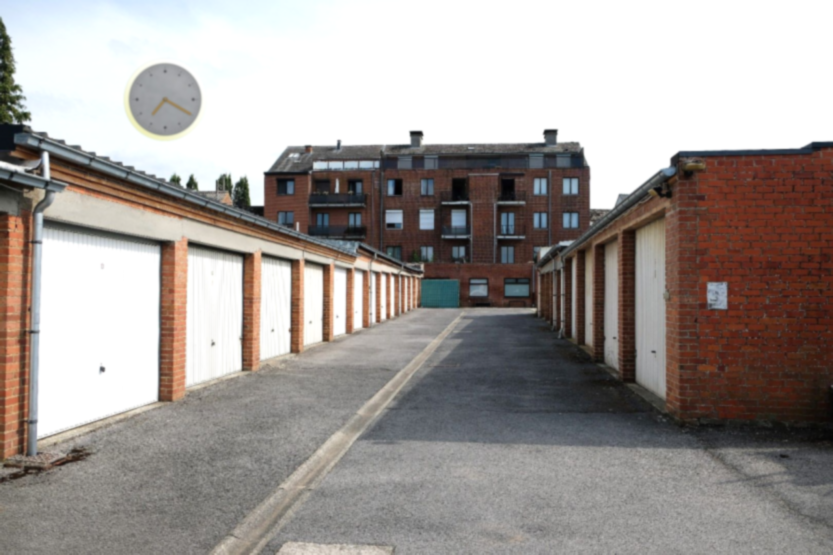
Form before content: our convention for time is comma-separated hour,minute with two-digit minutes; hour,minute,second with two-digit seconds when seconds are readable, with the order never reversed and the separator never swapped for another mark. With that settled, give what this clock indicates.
7,20
